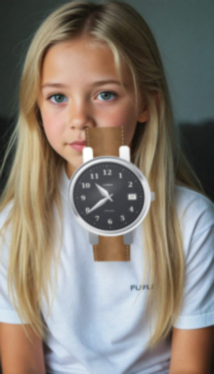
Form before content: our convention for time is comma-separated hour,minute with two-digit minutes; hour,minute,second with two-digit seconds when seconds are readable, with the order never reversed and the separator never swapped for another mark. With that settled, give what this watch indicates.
10,39
